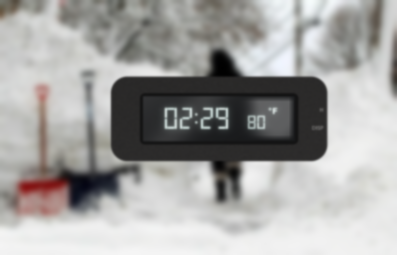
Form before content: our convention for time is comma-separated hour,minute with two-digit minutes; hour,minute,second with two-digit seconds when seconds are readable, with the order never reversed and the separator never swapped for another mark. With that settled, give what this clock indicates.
2,29
